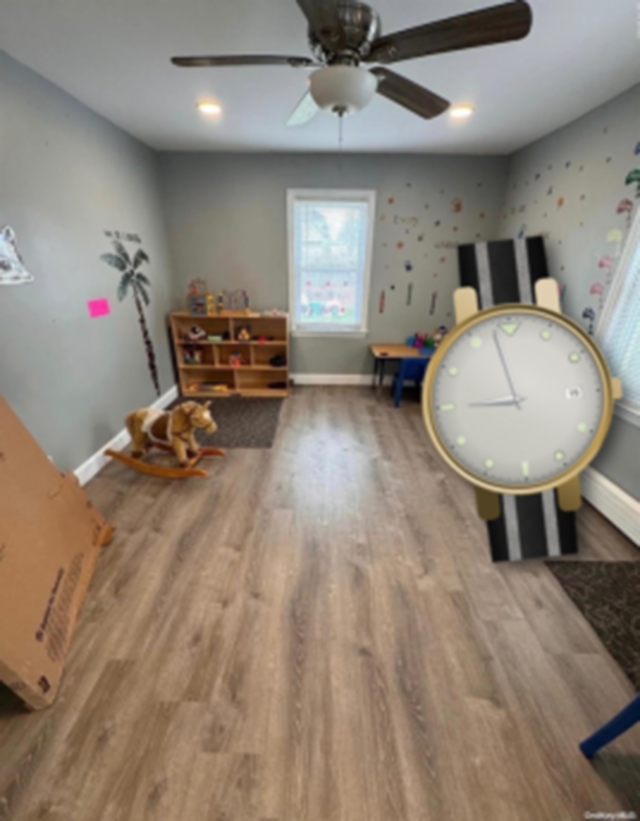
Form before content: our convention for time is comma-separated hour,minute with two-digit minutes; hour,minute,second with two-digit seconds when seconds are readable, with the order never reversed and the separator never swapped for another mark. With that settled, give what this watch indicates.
8,58
